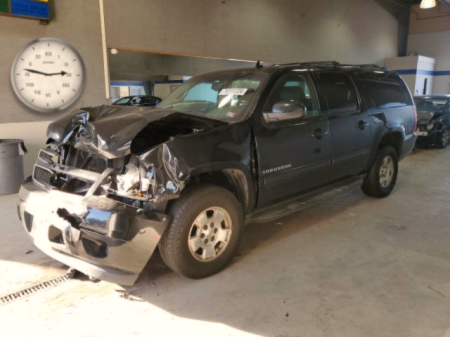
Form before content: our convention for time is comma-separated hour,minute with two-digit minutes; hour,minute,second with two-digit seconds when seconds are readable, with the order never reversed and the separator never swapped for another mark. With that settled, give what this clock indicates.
2,47
